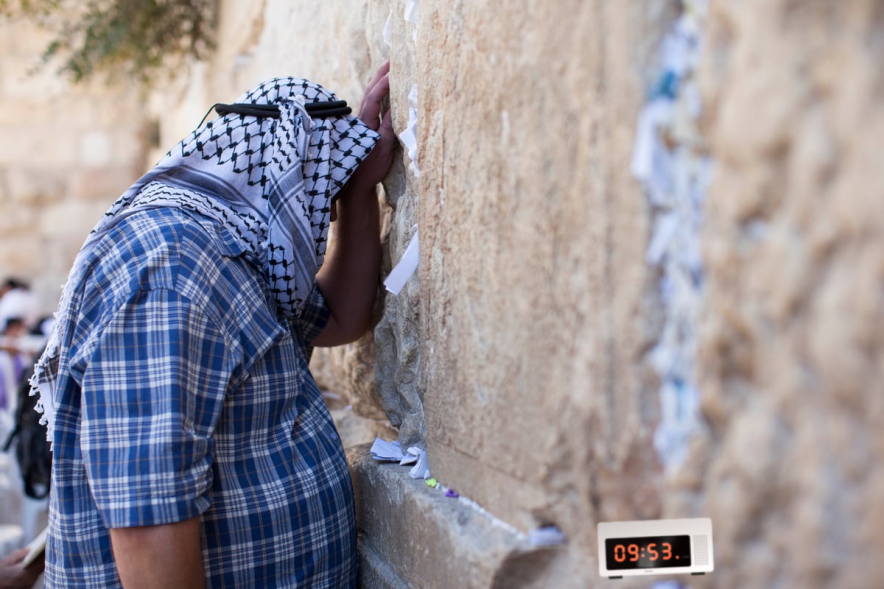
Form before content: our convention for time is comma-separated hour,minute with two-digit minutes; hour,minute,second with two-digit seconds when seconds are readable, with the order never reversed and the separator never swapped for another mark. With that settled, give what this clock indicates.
9,53
